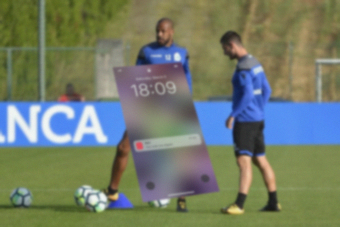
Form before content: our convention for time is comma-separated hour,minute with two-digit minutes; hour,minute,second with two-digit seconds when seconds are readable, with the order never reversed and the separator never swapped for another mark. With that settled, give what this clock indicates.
18,09
